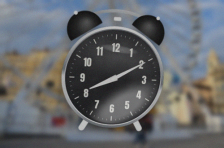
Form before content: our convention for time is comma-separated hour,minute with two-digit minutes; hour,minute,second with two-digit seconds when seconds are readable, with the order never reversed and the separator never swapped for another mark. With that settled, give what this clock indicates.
8,10
